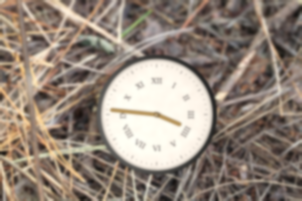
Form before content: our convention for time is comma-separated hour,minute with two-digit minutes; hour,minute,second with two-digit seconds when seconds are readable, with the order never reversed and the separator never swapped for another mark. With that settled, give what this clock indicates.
3,46
